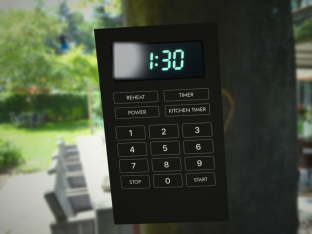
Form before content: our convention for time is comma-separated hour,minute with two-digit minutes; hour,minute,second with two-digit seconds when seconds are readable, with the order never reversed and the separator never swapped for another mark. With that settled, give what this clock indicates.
1,30
